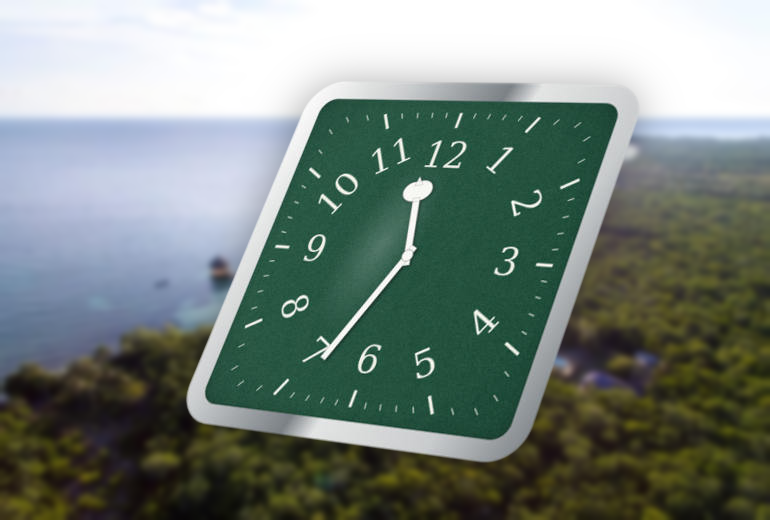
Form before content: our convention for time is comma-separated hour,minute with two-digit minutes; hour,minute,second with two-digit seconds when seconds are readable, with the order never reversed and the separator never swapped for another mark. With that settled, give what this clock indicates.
11,34
